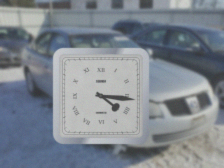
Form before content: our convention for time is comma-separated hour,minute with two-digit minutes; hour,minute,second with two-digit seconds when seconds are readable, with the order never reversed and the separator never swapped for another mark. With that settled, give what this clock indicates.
4,16
